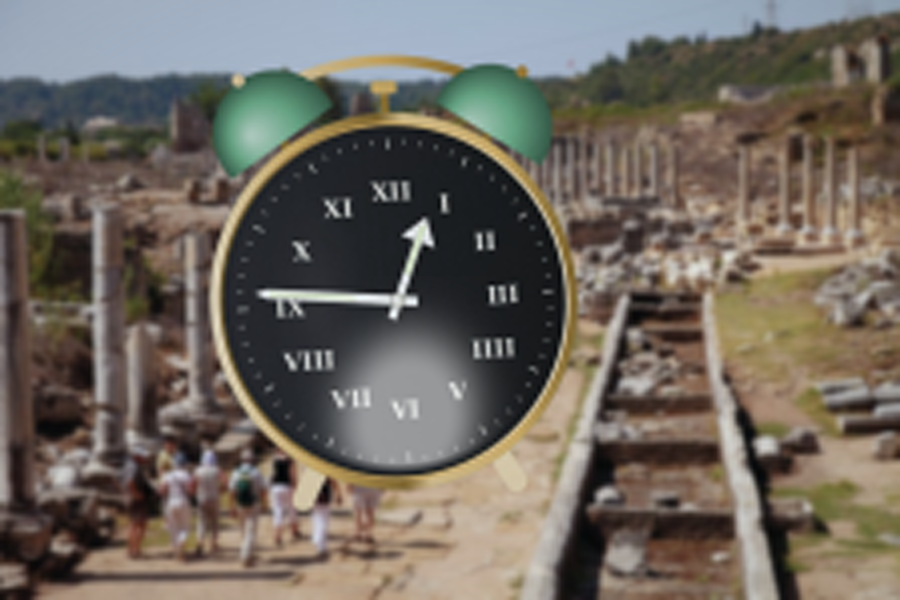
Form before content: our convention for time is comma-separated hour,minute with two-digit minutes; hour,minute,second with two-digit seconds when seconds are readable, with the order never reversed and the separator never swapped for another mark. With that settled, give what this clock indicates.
12,46
